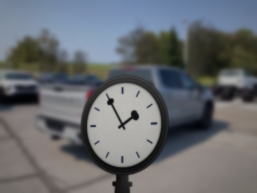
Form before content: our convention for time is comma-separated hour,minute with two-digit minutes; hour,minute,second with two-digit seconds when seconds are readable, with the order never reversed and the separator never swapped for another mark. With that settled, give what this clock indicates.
1,55
